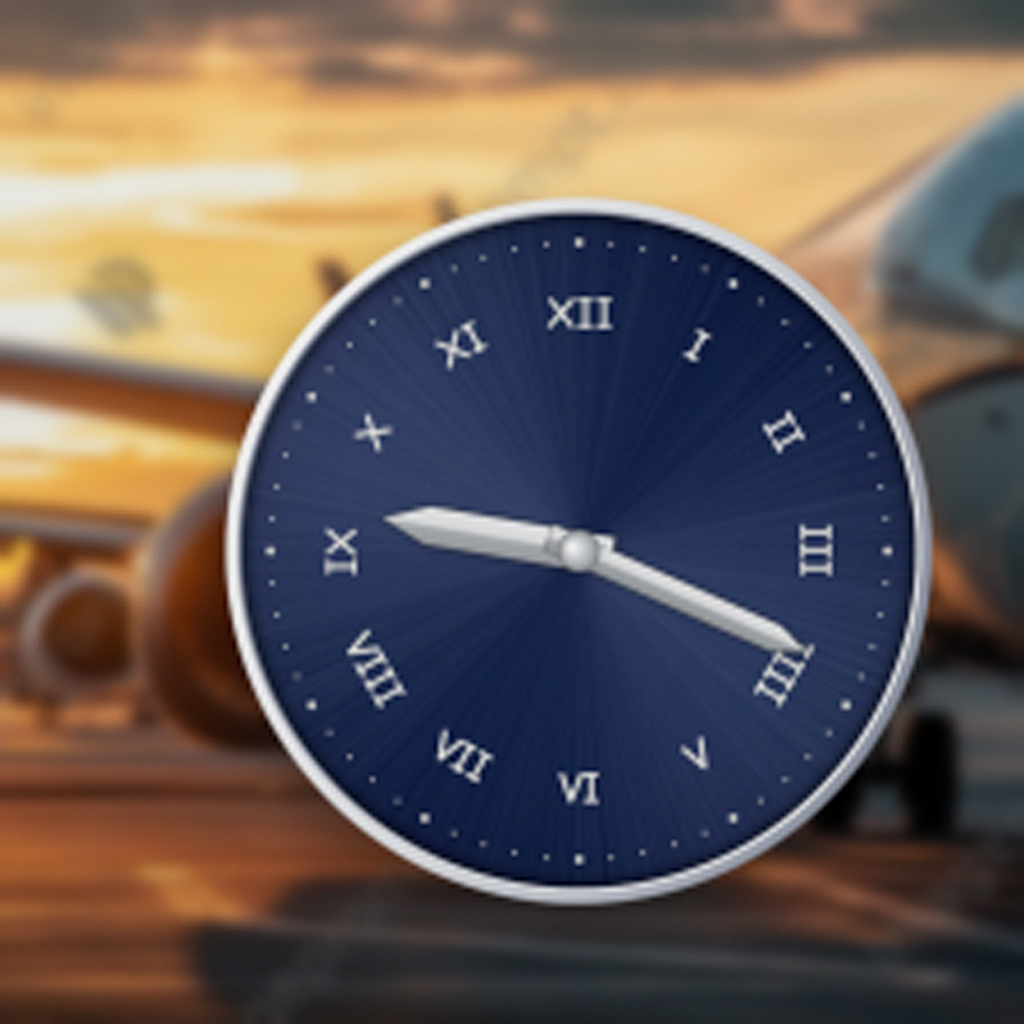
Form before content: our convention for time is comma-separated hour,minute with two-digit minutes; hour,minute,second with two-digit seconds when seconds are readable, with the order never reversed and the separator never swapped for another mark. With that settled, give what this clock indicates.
9,19
